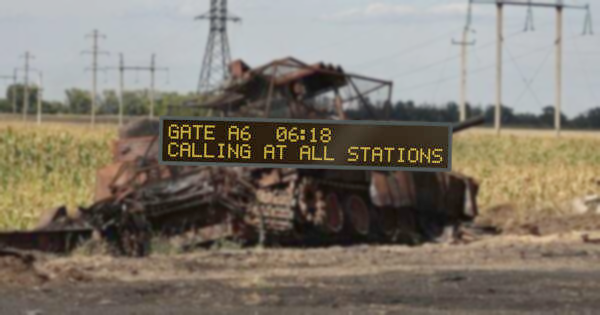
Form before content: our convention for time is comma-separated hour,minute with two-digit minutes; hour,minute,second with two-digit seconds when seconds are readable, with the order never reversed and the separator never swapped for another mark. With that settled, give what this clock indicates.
6,18
